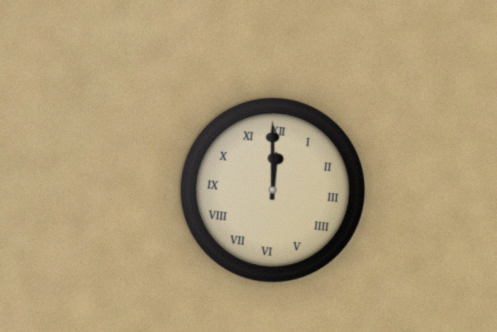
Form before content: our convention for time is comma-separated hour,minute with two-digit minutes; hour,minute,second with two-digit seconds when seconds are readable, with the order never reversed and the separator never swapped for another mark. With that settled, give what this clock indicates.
11,59
